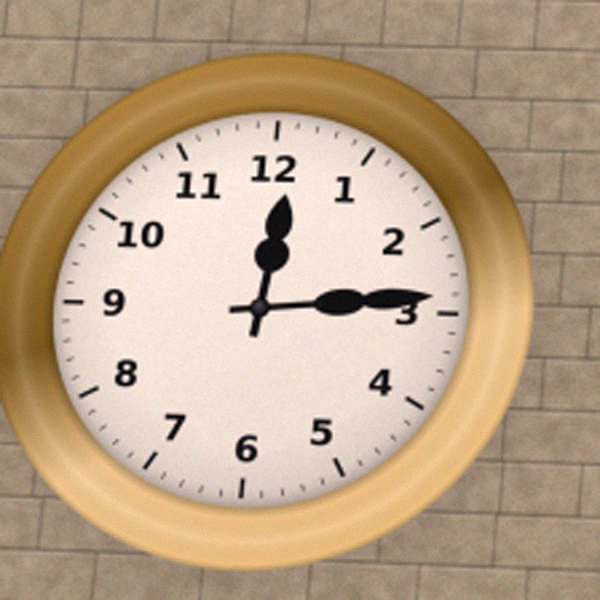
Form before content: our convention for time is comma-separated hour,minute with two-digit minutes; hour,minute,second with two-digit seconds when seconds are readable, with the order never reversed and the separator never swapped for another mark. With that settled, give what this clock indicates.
12,14
